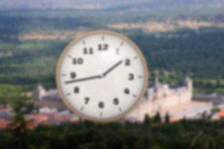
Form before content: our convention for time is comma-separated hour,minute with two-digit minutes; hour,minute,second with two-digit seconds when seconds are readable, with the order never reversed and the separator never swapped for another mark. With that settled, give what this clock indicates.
1,43
